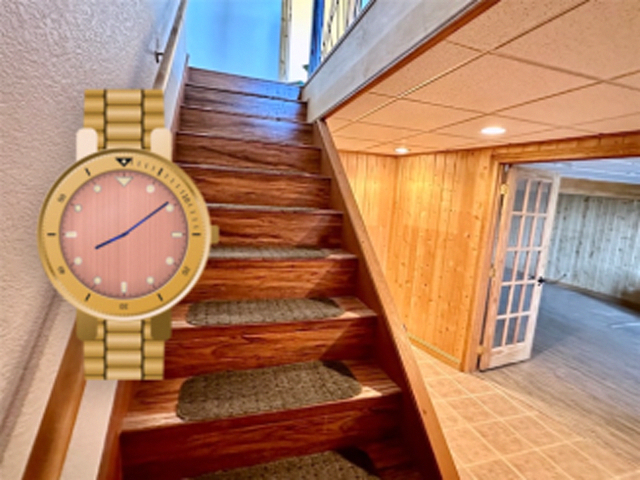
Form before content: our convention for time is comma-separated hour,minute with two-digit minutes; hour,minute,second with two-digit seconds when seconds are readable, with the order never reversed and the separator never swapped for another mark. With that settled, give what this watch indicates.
8,09
